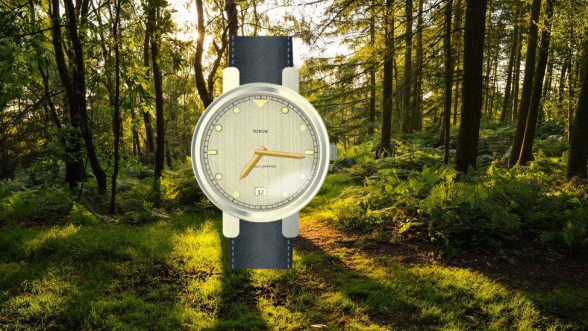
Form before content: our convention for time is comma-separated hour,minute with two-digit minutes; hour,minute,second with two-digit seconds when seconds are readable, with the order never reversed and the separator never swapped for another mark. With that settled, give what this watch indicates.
7,16
